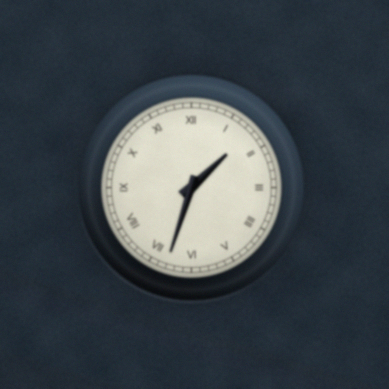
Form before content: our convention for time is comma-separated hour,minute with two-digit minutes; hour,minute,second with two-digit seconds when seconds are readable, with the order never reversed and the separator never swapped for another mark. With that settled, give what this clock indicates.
1,33
